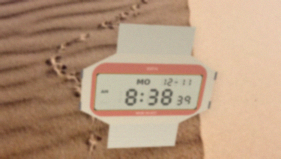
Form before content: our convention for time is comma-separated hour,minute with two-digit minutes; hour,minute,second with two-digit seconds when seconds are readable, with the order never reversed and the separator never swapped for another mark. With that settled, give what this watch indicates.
8,38,39
